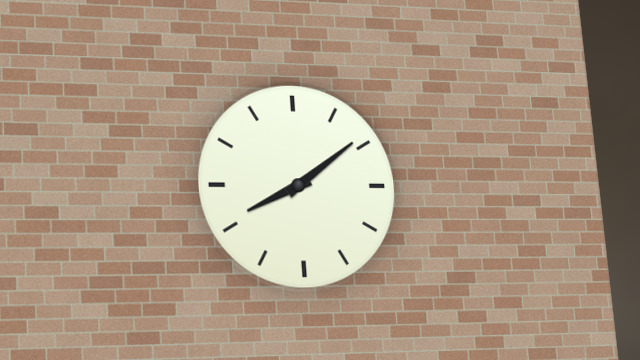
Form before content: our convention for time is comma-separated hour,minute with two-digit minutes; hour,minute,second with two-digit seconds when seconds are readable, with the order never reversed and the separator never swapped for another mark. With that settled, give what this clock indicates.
8,09
